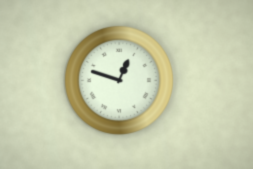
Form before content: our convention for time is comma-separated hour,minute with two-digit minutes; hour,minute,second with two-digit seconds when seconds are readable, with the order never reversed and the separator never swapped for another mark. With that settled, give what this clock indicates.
12,48
